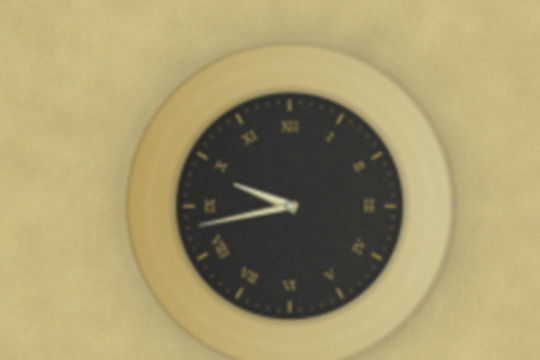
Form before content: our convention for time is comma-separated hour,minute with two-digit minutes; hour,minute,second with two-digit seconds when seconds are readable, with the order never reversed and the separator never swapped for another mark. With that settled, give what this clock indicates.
9,43
